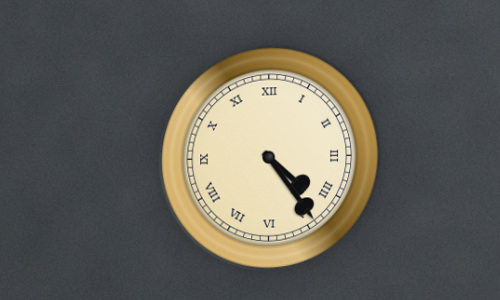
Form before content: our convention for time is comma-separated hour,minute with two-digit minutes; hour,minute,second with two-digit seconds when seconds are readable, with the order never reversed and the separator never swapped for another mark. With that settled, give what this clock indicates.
4,24
